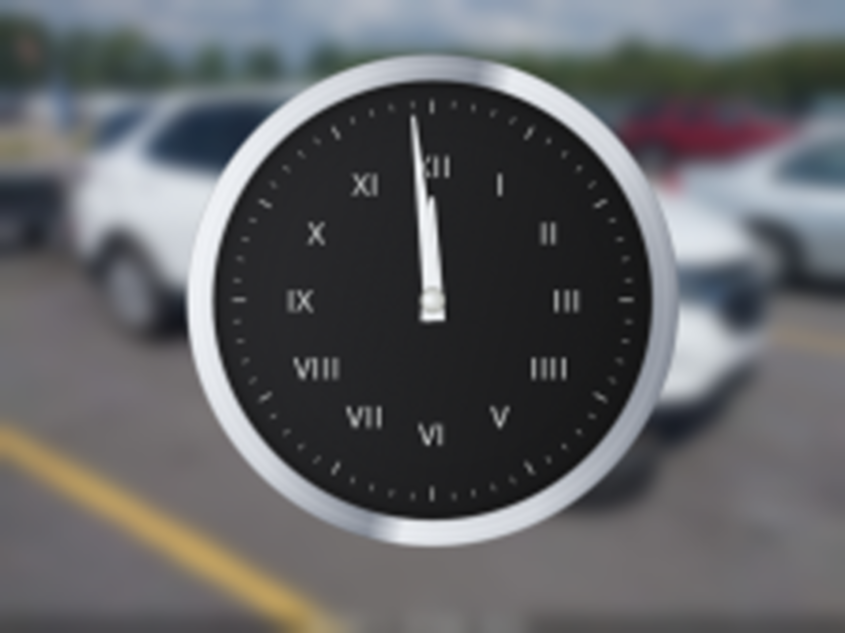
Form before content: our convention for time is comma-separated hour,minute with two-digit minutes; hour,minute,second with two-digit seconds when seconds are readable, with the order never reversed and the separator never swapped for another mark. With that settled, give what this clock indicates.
11,59
